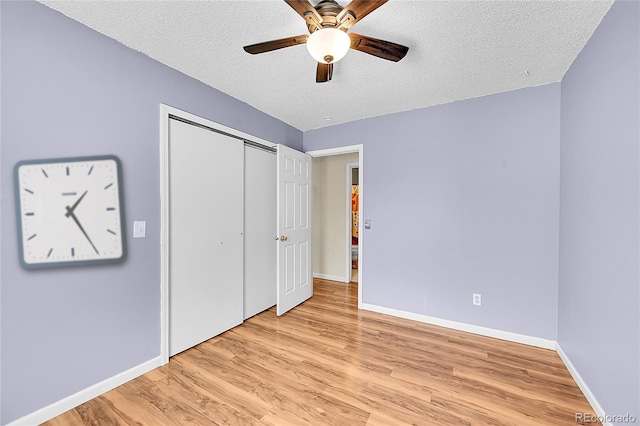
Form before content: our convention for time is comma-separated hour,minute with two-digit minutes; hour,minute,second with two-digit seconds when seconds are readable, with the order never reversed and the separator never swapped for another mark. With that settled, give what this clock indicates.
1,25
